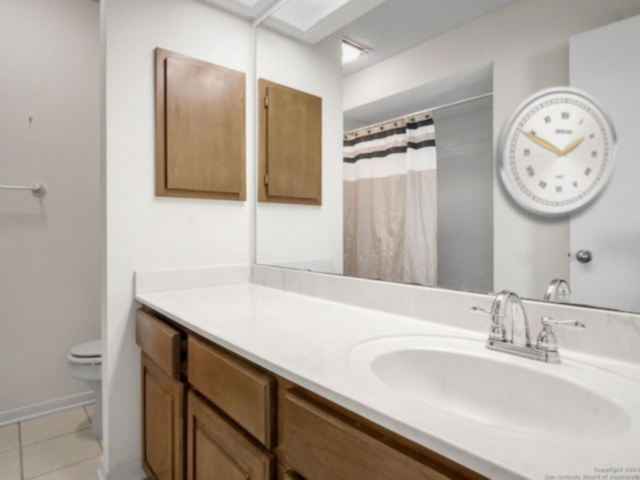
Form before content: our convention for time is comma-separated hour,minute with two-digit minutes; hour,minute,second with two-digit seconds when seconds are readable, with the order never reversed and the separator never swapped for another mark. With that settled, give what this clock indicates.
1,49
